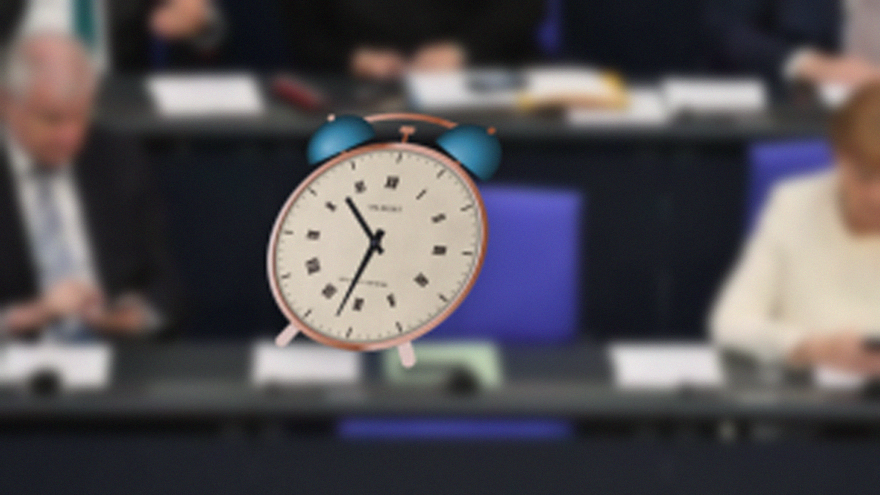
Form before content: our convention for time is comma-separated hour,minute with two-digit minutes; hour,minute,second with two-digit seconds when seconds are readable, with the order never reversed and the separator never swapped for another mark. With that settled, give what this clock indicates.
10,32
